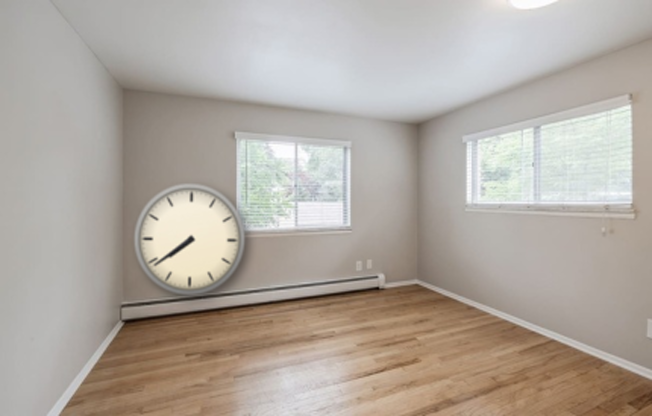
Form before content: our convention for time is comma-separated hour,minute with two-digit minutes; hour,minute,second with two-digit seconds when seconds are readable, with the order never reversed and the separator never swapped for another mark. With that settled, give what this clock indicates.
7,39
